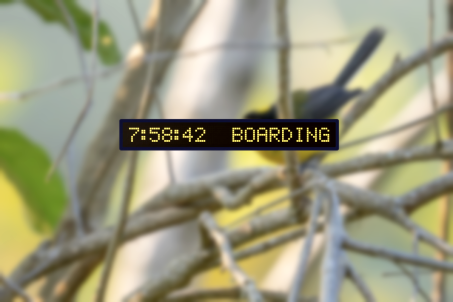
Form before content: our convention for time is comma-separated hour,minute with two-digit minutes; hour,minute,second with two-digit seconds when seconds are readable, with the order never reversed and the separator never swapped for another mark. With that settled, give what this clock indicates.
7,58,42
